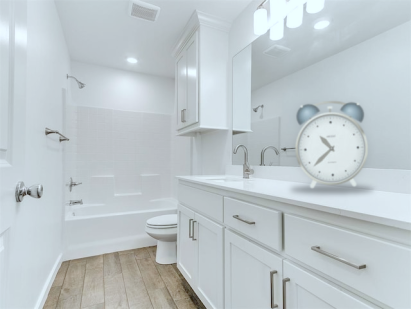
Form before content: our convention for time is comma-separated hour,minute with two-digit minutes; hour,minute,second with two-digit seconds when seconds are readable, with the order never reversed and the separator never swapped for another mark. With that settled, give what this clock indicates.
10,38
